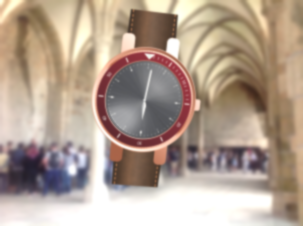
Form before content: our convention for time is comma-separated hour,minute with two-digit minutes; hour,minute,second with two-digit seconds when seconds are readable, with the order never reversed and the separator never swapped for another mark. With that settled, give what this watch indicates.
6,01
